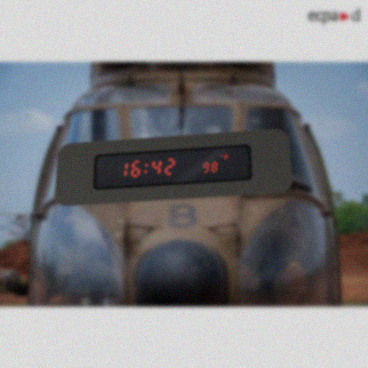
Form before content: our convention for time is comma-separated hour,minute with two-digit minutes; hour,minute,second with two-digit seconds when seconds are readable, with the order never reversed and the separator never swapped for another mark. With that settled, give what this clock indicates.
16,42
